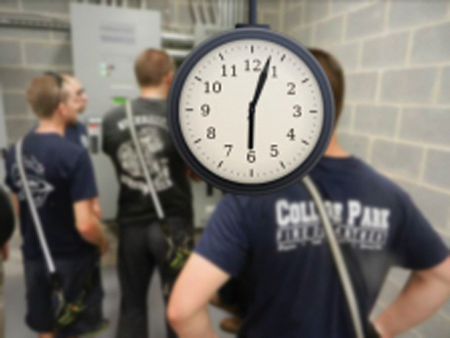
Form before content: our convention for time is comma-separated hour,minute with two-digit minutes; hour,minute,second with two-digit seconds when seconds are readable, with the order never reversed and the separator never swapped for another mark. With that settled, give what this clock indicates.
6,03
